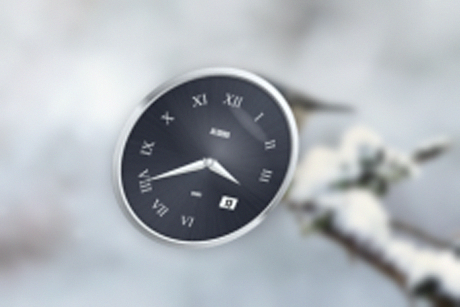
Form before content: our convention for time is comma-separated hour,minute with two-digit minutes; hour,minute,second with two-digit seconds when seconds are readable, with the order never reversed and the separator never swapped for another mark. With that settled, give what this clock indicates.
3,40
